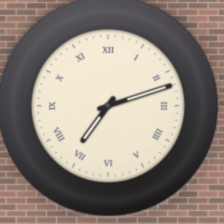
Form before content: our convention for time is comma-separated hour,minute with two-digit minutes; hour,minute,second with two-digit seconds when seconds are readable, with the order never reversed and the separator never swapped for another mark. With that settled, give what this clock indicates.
7,12
